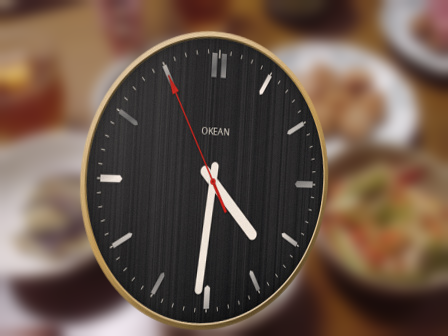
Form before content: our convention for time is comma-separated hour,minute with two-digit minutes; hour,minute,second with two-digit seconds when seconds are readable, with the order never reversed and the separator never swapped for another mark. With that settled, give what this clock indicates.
4,30,55
